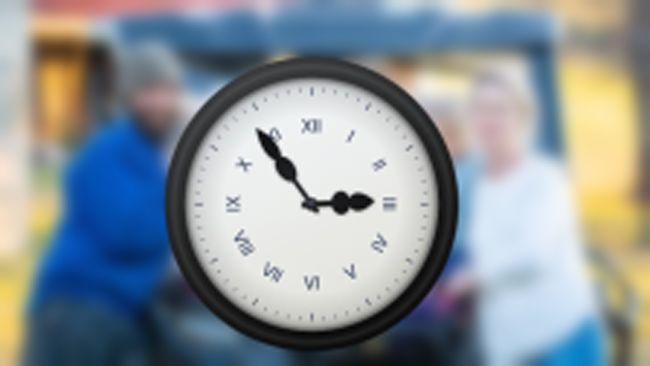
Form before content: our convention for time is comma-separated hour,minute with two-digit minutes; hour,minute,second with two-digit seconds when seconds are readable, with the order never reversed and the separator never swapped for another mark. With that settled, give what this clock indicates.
2,54
